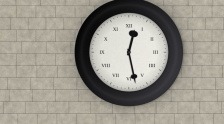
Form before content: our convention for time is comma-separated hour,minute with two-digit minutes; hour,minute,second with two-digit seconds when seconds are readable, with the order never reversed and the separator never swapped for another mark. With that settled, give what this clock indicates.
12,28
